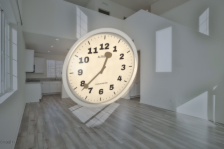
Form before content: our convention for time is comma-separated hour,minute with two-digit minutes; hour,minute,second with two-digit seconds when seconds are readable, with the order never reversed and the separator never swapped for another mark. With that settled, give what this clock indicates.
12,38
